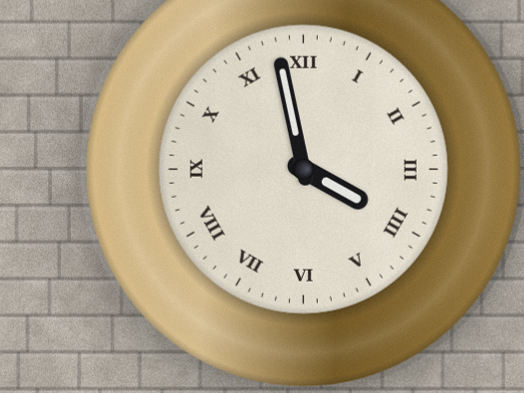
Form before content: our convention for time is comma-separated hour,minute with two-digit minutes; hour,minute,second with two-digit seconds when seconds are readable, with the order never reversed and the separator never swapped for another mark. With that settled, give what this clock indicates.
3,58
